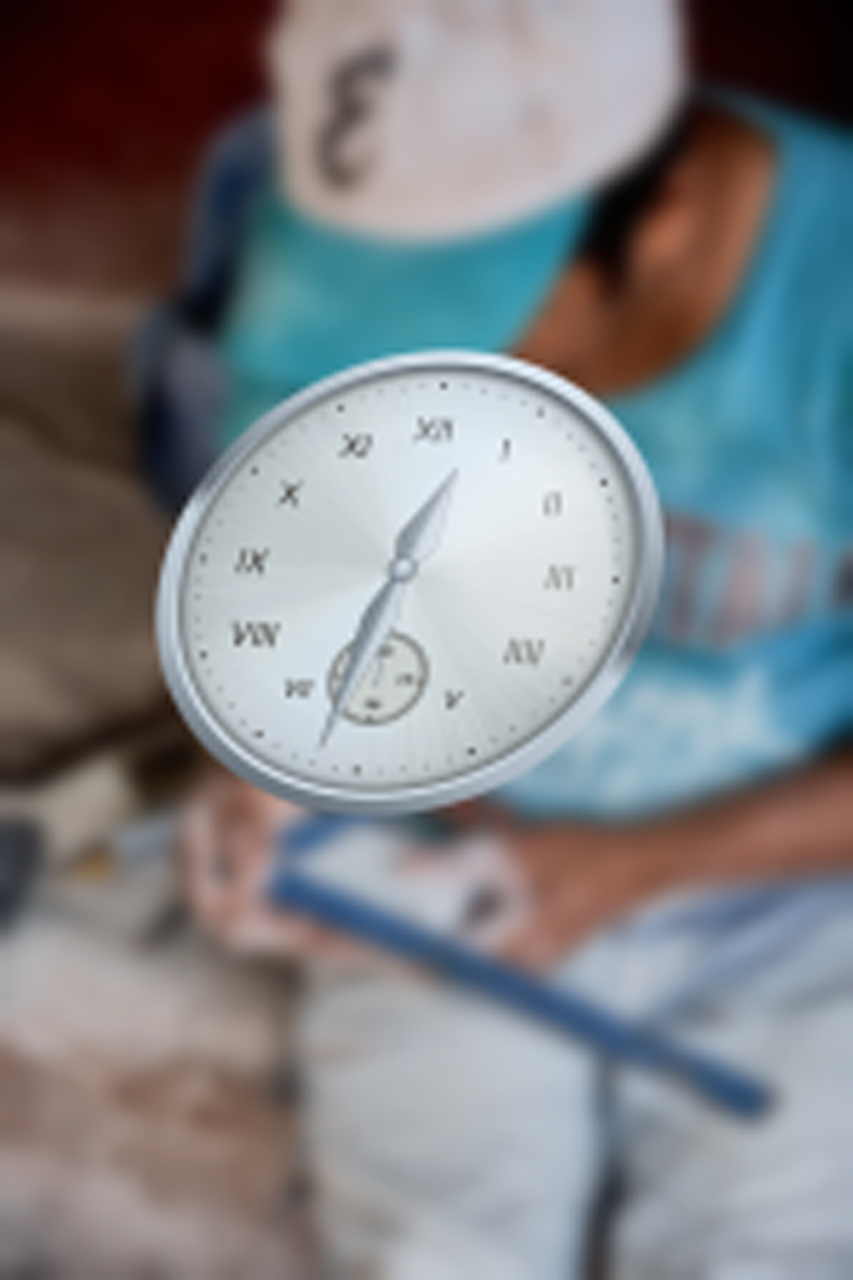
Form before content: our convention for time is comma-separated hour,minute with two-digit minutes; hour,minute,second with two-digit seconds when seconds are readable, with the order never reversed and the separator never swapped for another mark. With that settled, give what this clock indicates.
12,32
